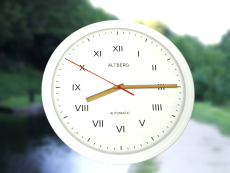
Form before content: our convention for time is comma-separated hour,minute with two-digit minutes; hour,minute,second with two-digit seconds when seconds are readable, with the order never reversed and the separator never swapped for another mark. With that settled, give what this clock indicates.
8,14,50
